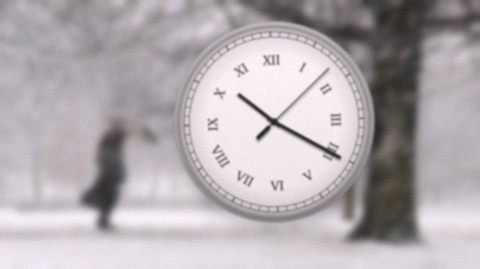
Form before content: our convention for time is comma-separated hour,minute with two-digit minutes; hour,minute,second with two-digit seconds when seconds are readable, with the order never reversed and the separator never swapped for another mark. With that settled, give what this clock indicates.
10,20,08
